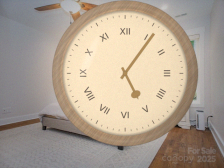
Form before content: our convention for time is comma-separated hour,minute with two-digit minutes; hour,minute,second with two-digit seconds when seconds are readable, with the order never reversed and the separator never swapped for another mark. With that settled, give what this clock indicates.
5,06
